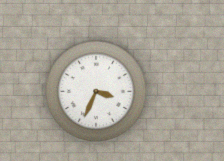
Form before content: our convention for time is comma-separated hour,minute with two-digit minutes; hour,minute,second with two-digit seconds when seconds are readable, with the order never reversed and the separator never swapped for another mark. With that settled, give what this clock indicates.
3,34
